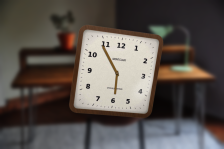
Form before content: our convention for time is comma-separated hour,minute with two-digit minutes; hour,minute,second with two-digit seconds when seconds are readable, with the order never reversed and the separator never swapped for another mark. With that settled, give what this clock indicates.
5,54
